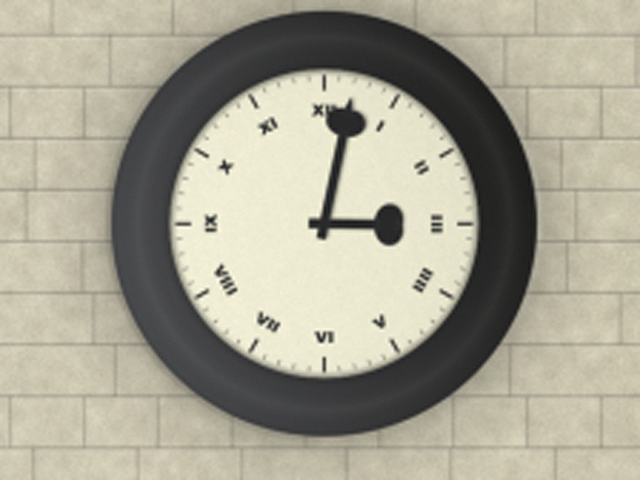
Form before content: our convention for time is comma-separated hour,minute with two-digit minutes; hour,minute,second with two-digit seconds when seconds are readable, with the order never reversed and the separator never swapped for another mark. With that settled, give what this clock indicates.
3,02
